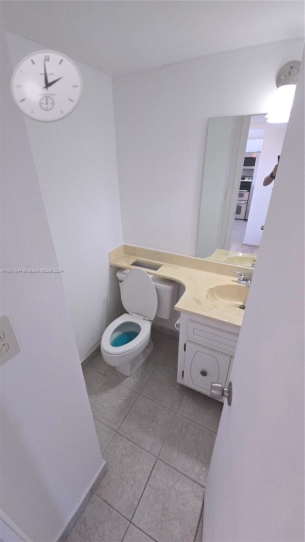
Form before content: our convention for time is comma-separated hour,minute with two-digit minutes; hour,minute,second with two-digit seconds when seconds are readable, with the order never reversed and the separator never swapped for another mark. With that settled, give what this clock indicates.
1,59
